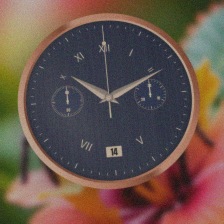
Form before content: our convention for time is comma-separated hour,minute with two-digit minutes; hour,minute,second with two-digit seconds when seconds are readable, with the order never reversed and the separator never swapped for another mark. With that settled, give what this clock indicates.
10,11
